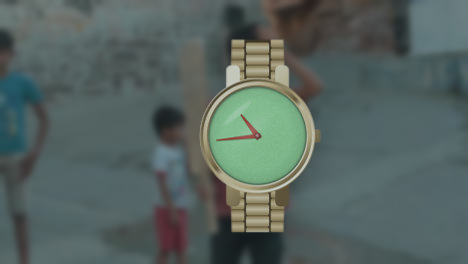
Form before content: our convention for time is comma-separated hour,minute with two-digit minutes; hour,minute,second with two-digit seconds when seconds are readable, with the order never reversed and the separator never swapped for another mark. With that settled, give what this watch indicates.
10,44
